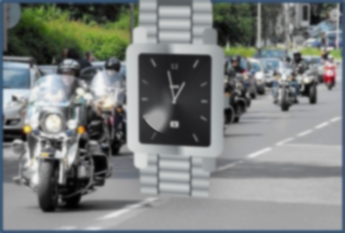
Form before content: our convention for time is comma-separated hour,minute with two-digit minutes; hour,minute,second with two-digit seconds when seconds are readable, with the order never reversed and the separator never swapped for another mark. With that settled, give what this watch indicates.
12,58
